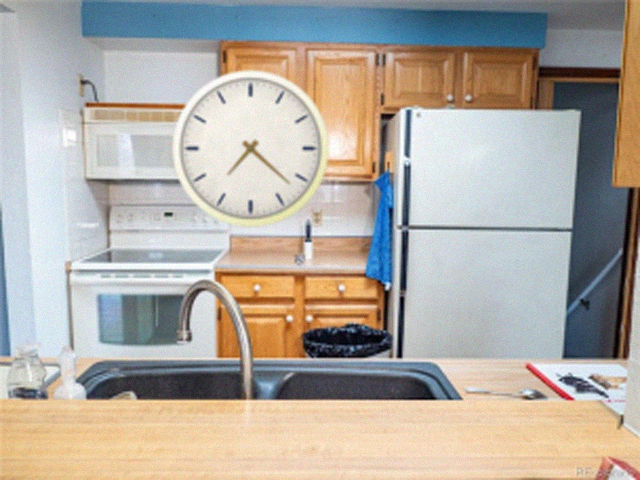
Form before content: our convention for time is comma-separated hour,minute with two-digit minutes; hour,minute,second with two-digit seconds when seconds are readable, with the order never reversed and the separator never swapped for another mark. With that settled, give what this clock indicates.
7,22
